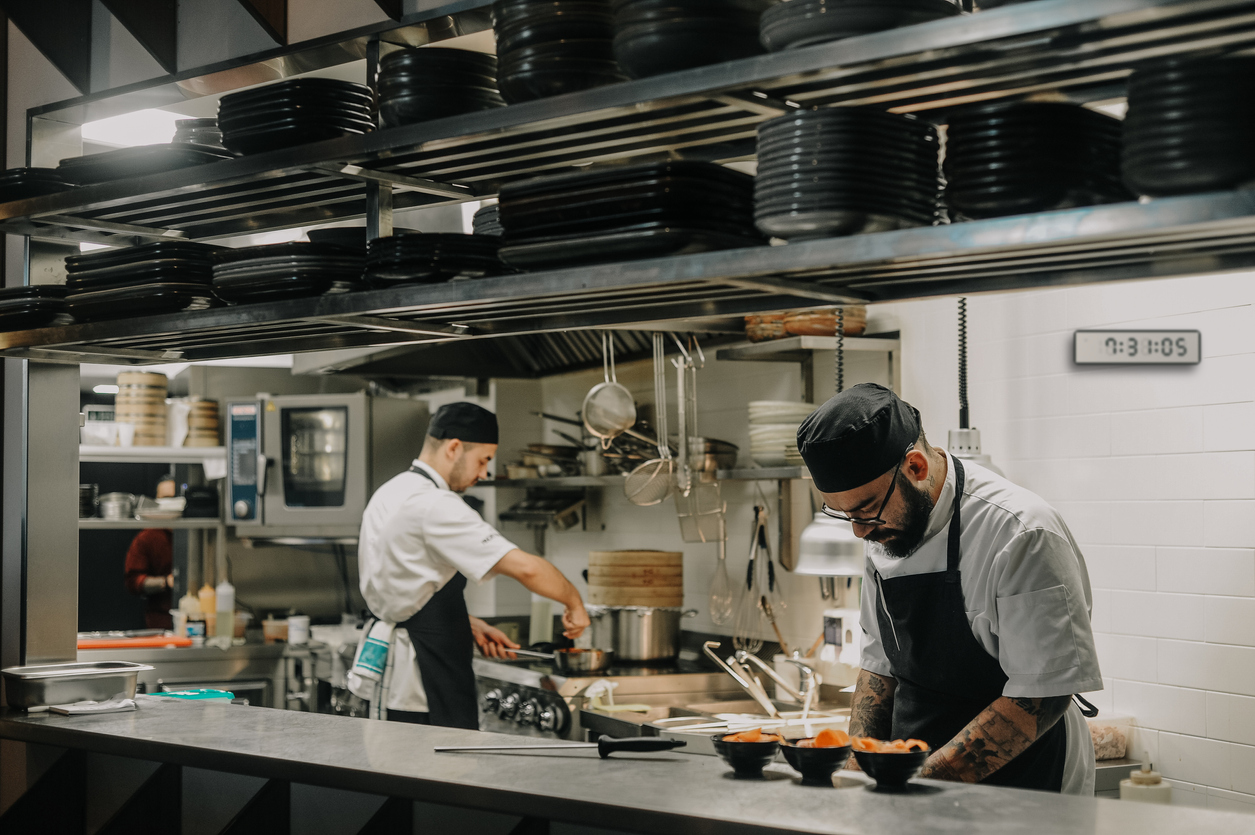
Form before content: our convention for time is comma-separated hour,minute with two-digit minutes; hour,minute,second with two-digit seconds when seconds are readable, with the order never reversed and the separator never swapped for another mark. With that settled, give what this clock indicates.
7,31,05
